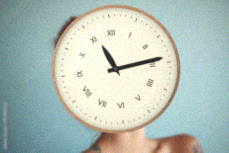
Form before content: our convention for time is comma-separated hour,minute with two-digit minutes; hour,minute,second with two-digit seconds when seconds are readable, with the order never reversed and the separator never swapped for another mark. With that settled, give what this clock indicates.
11,14
